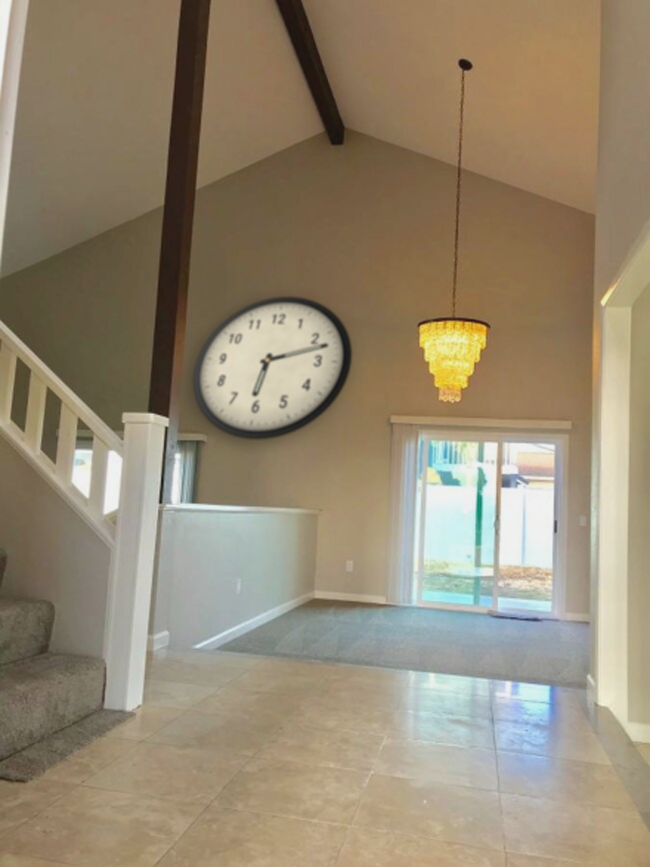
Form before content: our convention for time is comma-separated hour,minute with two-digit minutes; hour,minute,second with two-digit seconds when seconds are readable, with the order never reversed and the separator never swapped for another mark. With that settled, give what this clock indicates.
6,12
